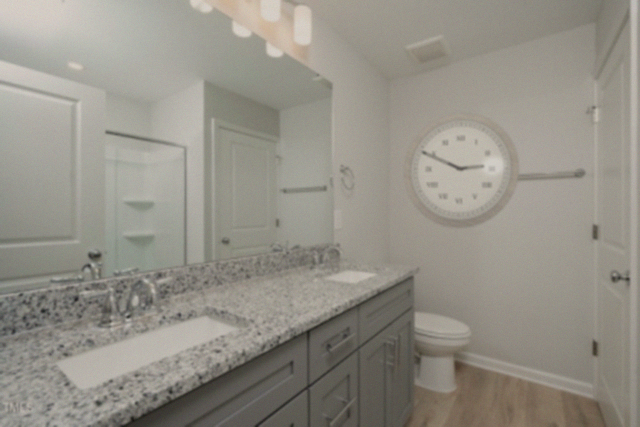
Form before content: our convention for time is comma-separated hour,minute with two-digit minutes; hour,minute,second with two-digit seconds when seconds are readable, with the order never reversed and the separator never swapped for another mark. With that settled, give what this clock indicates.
2,49
